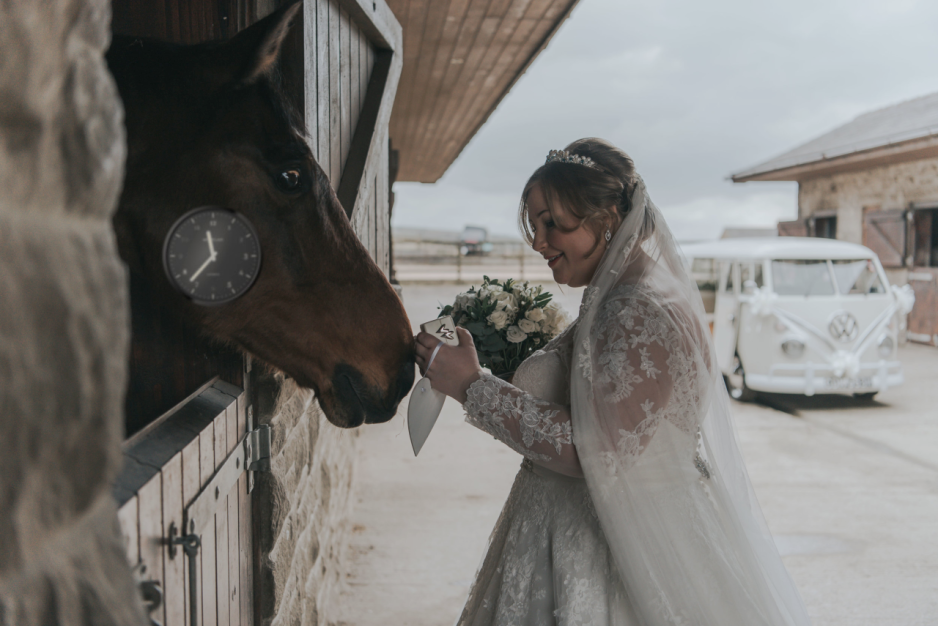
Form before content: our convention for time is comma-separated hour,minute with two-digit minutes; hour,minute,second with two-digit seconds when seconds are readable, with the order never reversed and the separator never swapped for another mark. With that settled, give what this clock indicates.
11,37
